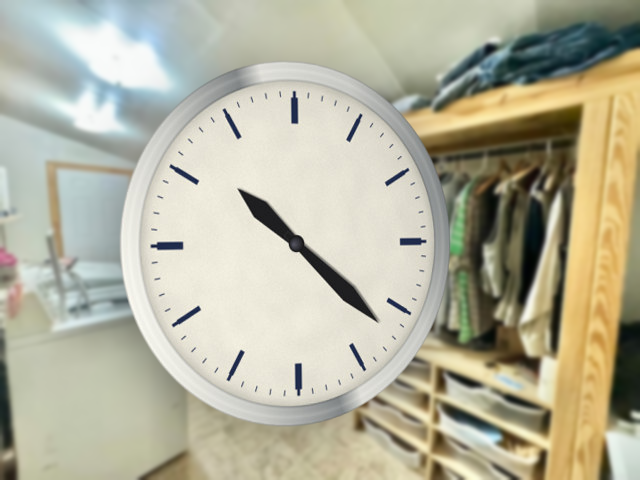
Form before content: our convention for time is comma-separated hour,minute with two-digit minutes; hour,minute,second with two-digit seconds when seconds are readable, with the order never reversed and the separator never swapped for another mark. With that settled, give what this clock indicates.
10,22
